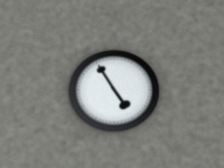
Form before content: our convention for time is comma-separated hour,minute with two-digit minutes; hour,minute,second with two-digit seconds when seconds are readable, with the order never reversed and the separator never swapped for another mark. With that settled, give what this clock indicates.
4,55
